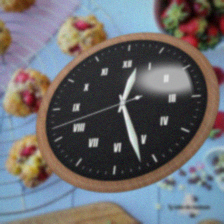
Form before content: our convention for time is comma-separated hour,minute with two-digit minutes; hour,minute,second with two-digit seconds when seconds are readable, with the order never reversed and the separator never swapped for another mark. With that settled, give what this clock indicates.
12,26,42
